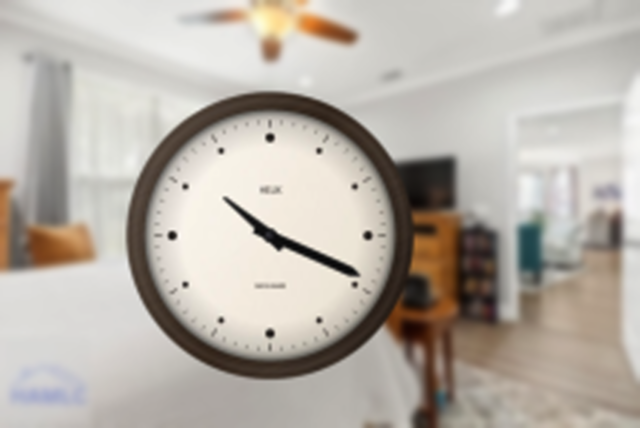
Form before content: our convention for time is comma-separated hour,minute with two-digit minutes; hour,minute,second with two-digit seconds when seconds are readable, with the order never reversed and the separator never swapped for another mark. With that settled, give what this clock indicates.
10,19
